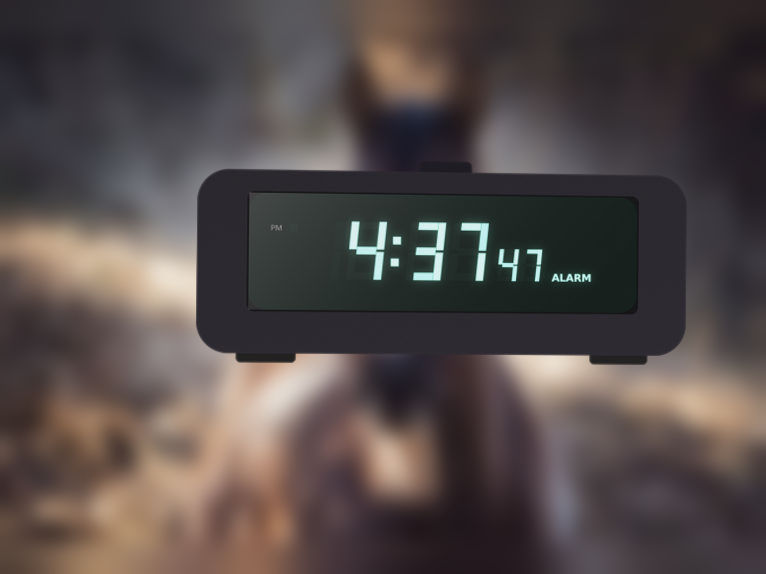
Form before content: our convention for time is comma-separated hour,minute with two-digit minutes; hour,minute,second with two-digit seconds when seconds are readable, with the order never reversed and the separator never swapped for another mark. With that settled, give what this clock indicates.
4,37,47
